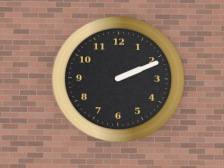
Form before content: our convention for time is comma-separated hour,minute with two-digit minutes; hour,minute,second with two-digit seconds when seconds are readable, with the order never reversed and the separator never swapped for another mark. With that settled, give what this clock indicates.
2,11
